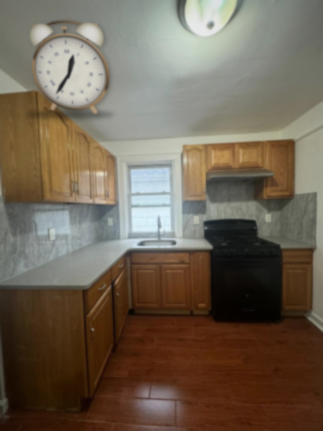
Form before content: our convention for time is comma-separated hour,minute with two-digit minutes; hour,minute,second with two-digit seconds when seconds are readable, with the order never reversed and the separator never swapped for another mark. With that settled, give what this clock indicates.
12,36
